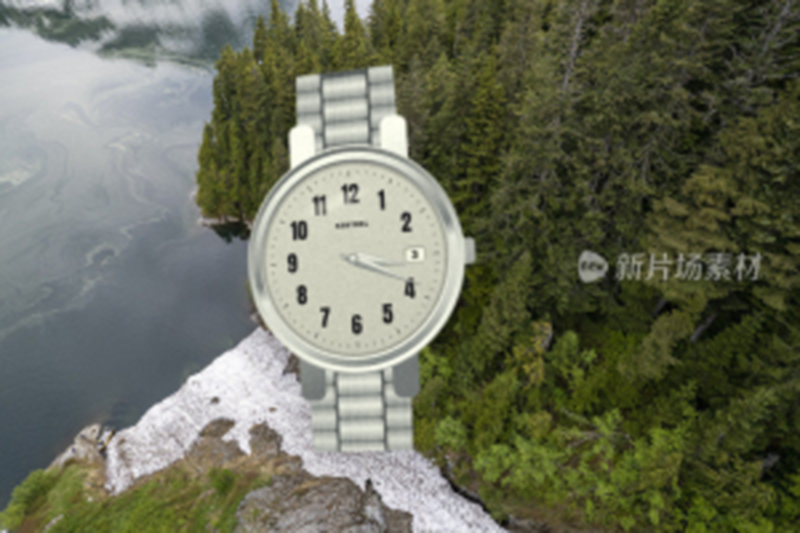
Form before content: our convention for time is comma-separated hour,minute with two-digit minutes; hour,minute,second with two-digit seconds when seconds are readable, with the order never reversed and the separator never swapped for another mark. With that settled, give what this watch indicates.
3,19
